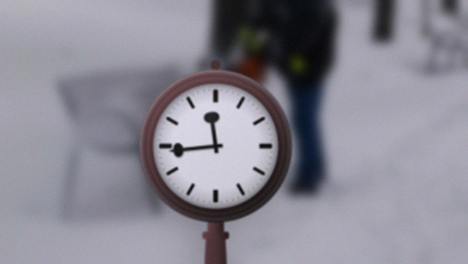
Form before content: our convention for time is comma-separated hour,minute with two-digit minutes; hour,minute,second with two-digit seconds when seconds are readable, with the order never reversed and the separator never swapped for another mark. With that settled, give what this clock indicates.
11,44
